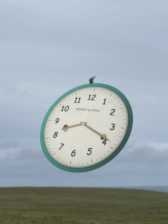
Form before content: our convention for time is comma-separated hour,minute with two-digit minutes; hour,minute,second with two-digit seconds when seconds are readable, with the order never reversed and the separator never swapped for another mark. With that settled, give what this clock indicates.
8,19
